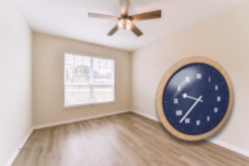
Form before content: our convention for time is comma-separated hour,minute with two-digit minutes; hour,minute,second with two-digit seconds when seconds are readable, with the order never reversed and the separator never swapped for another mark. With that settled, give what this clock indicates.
9,37
